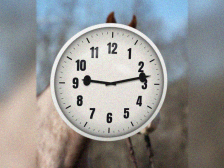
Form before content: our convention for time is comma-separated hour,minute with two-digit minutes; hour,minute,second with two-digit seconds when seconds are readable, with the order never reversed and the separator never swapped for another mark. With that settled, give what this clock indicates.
9,13
